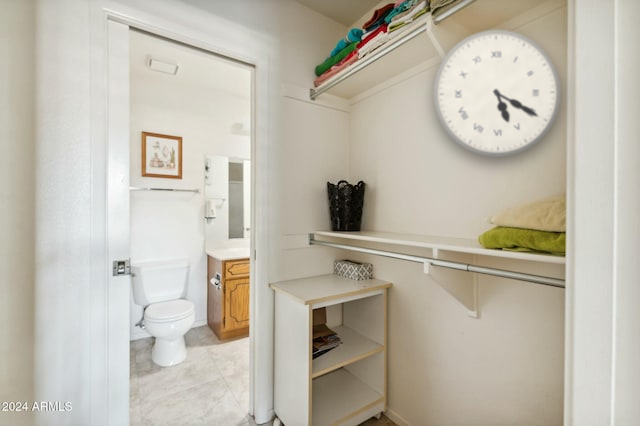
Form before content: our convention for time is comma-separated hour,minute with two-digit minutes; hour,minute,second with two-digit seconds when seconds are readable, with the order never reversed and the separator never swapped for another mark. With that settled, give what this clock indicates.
5,20
